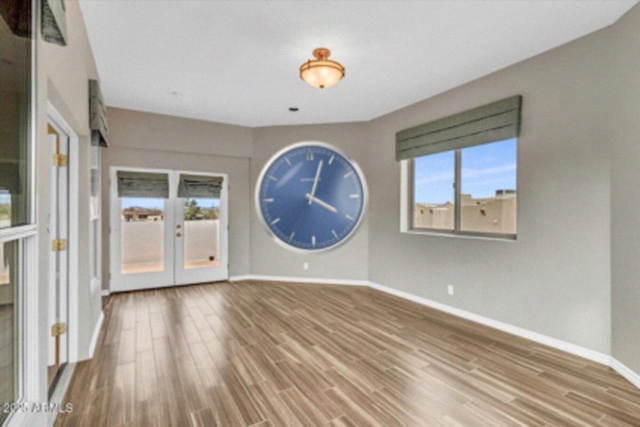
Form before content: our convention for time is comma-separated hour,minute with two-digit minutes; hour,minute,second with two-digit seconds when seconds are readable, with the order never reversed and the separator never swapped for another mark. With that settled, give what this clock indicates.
4,03
